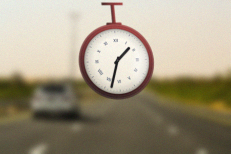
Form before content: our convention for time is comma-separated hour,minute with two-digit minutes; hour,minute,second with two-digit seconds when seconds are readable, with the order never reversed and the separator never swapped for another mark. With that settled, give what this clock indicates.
1,33
